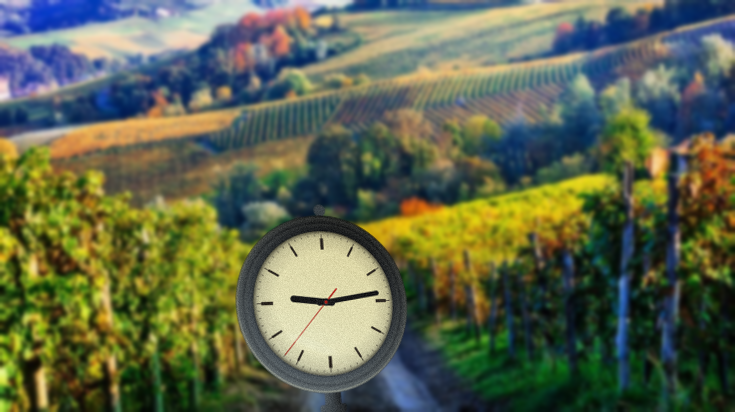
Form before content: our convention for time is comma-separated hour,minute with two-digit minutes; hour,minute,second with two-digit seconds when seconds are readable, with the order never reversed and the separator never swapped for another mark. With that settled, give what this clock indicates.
9,13,37
